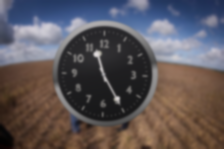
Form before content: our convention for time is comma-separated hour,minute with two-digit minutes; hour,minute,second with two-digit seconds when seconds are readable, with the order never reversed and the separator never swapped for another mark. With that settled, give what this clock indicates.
11,25
